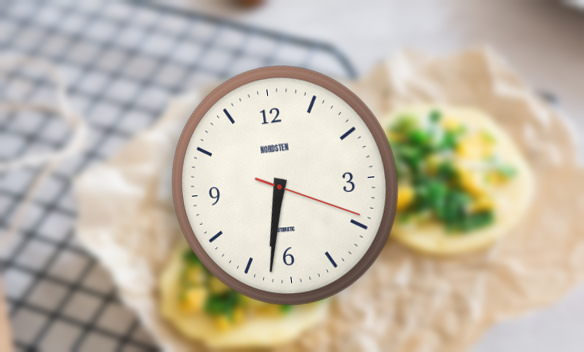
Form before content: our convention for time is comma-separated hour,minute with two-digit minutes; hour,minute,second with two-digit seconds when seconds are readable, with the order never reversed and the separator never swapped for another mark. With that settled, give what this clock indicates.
6,32,19
